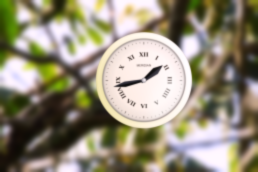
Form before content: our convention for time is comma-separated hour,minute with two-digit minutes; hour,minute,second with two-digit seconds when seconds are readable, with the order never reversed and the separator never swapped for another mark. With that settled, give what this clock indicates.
1,43
